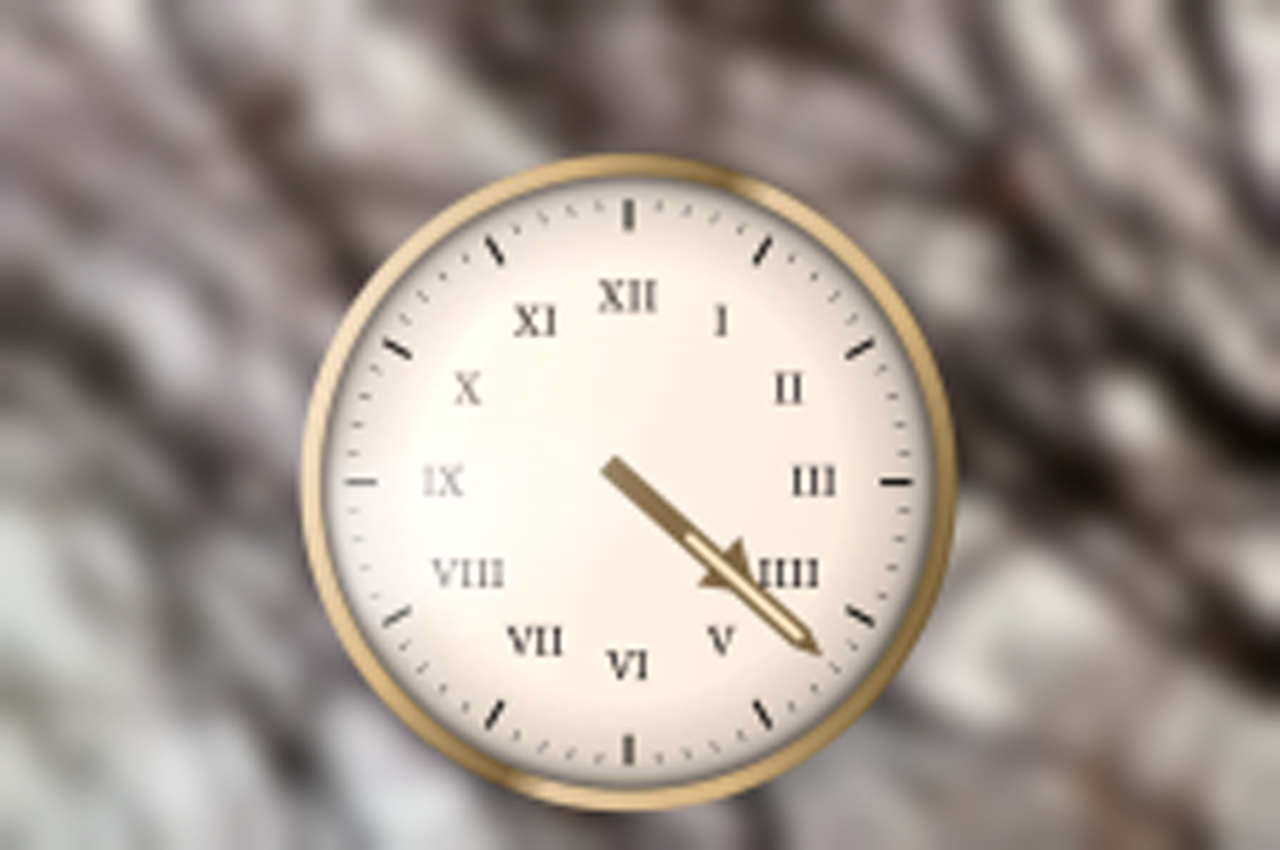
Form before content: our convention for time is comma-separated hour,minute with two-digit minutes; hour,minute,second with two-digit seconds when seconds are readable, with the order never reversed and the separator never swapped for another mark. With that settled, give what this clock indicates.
4,22
